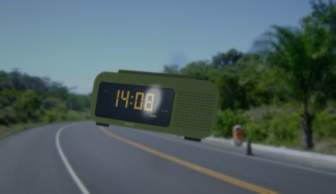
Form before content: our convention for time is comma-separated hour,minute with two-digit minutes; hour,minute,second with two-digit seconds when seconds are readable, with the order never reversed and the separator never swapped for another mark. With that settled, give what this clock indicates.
14,08
